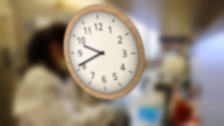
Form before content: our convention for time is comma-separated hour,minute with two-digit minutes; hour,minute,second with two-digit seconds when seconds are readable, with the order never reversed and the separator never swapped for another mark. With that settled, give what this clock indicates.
9,41
